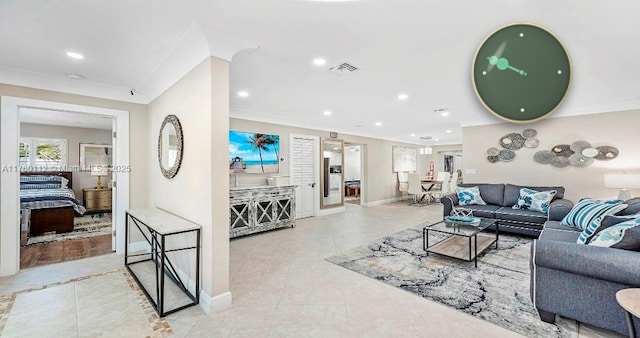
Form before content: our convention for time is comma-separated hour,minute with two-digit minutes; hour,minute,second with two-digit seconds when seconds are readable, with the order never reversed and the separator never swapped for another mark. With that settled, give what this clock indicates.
9,49
